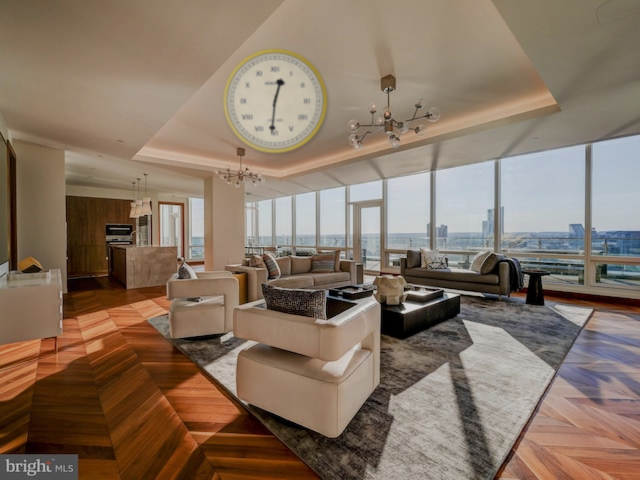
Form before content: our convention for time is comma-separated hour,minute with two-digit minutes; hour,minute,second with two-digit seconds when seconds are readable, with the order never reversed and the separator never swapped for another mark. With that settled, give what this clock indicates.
12,31
